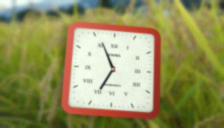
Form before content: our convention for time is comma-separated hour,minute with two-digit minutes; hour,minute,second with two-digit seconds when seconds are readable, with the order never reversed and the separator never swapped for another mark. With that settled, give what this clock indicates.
6,56
